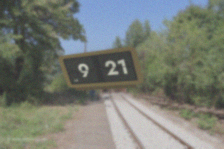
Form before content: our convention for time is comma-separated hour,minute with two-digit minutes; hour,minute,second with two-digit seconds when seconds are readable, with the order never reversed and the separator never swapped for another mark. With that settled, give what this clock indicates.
9,21
